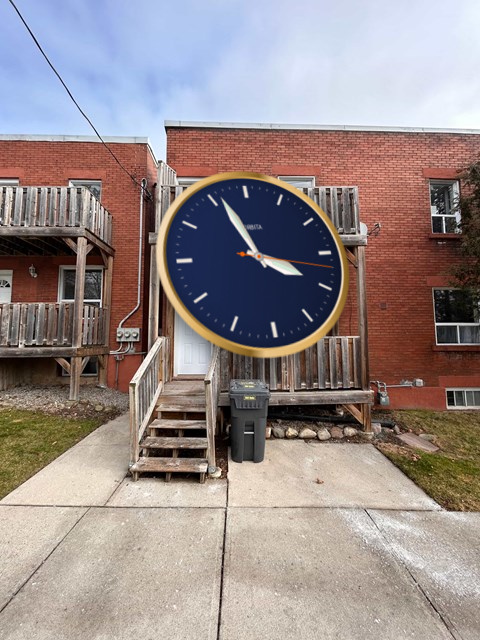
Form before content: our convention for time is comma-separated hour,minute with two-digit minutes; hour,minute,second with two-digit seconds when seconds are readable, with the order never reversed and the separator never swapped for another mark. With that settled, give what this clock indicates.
3,56,17
